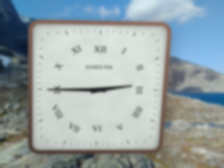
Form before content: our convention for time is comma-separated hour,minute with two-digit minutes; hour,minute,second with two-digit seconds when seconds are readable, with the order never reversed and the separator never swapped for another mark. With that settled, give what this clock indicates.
2,45
